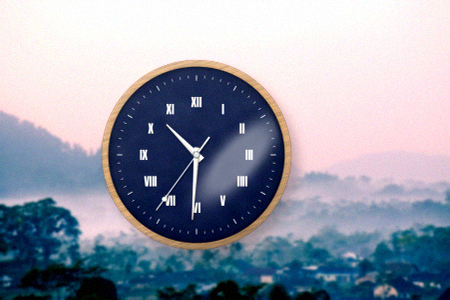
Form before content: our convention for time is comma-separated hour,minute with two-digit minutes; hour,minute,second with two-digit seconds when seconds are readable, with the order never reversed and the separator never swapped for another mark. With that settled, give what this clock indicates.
10,30,36
